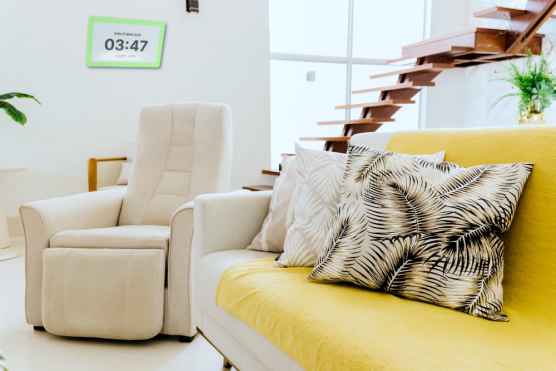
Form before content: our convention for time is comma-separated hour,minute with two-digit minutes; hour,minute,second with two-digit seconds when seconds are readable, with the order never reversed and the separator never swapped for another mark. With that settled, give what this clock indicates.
3,47
